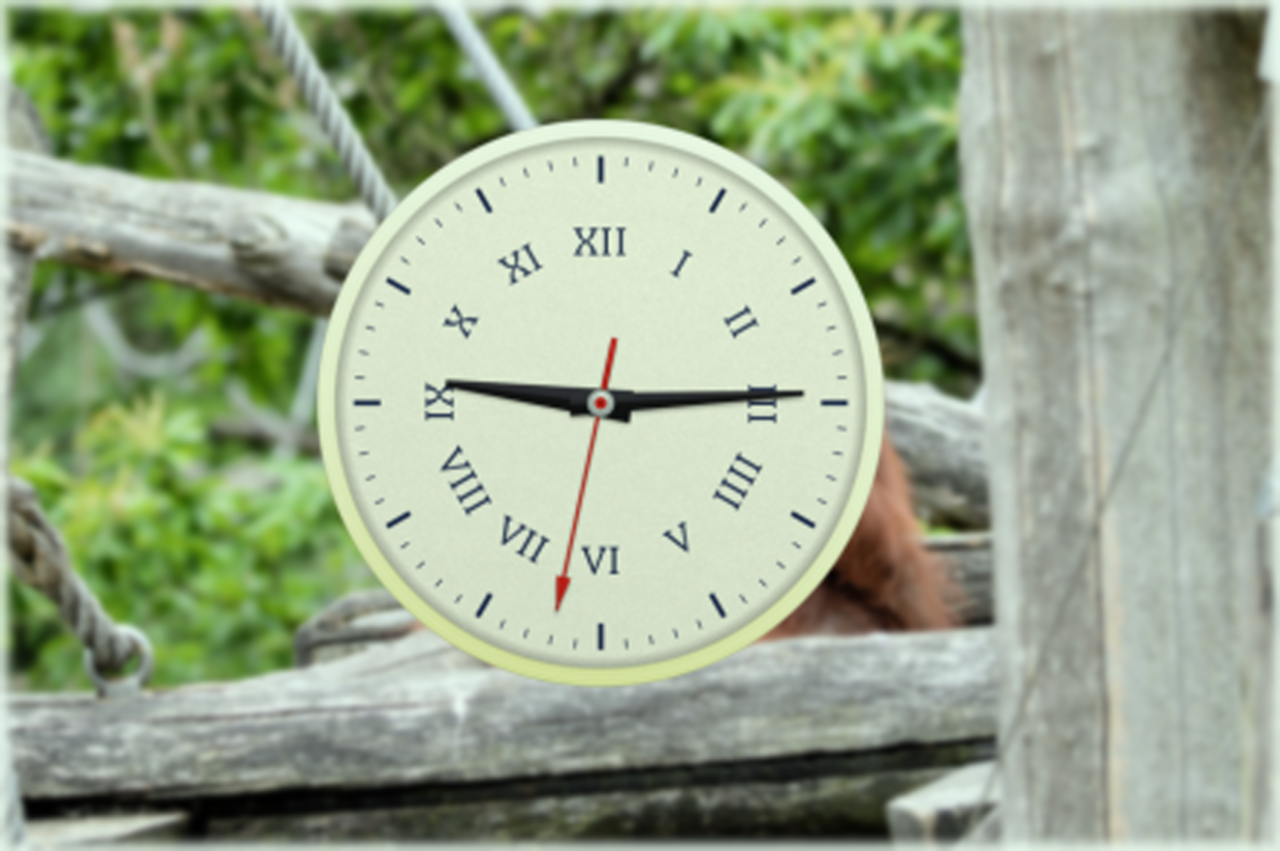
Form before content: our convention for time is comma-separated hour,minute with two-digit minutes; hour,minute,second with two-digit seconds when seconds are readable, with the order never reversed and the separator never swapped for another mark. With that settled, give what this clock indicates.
9,14,32
